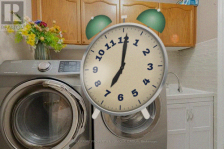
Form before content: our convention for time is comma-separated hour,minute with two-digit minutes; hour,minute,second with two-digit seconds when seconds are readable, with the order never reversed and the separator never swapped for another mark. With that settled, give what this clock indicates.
7,01
